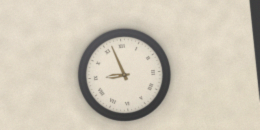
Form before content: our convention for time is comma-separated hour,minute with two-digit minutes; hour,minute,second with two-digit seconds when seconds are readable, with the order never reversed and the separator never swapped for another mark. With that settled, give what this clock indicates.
8,57
